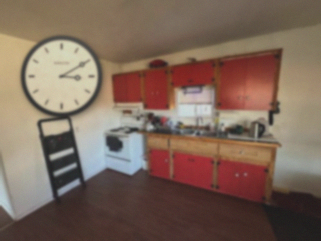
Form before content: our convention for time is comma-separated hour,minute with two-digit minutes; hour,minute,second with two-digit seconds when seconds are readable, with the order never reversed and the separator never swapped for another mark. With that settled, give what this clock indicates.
3,10
